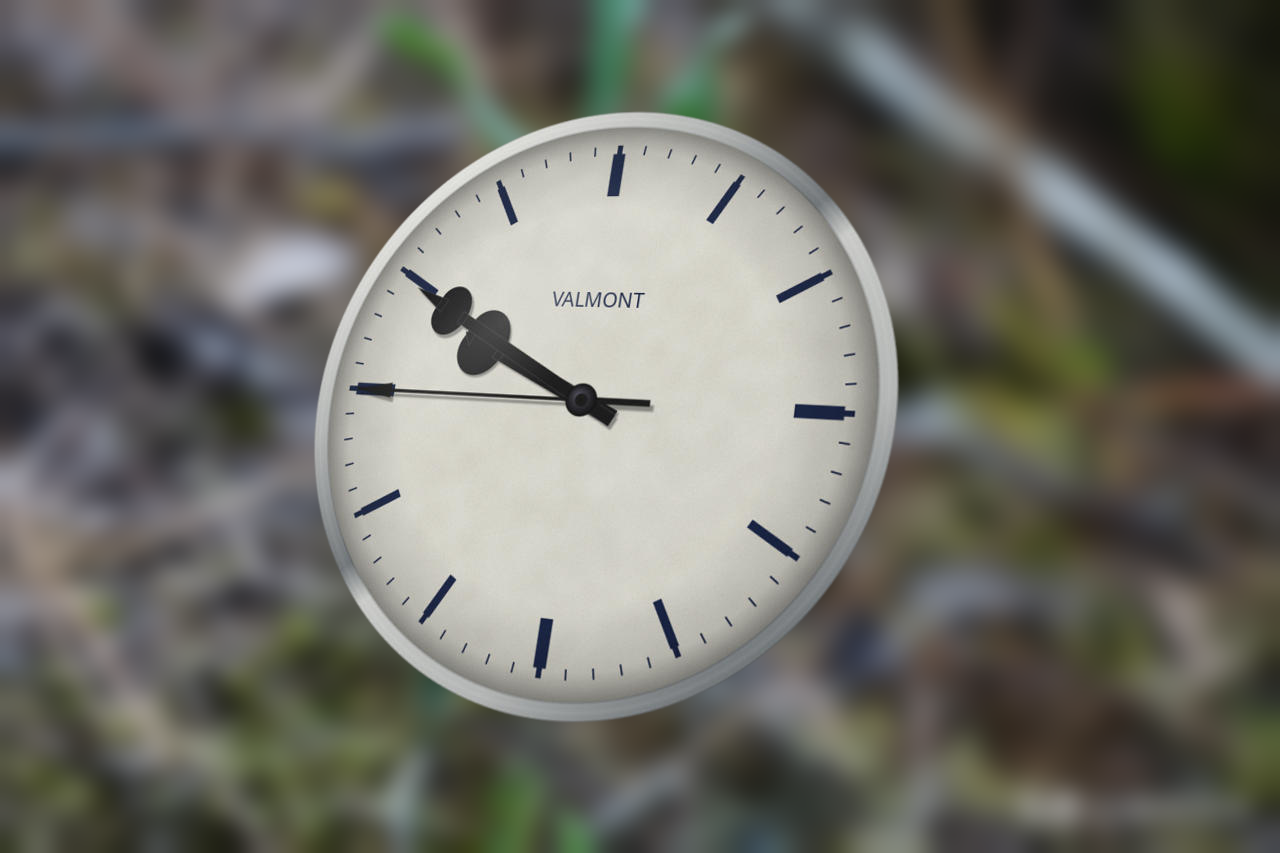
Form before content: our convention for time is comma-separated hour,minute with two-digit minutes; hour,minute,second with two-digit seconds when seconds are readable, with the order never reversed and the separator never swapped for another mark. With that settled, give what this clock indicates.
9,49,45
